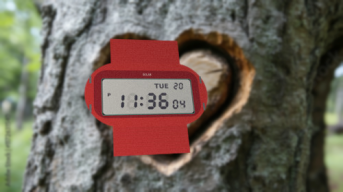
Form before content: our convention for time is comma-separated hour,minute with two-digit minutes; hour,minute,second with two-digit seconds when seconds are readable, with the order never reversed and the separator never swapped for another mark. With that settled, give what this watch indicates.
11,36,04
